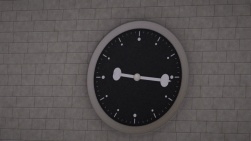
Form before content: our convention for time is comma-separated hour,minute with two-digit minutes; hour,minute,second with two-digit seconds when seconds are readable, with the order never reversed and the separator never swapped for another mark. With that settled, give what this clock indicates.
9,16
